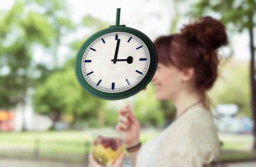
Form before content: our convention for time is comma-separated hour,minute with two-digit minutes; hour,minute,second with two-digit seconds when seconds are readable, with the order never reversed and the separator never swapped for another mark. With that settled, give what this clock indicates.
3,01
